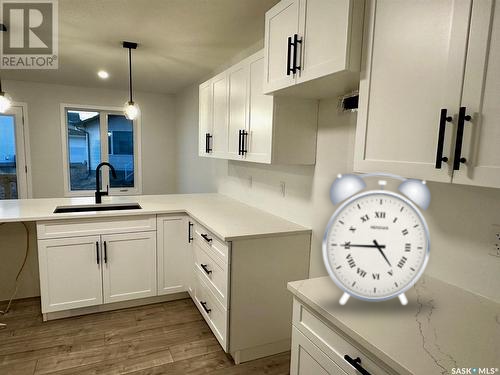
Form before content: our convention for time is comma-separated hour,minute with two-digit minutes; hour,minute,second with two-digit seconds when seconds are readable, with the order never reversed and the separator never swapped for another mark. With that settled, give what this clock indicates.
4,45
